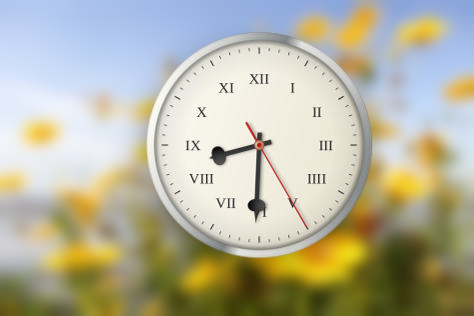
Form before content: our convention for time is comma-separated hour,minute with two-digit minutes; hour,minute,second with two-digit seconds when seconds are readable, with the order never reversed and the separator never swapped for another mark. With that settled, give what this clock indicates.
8,30,25
